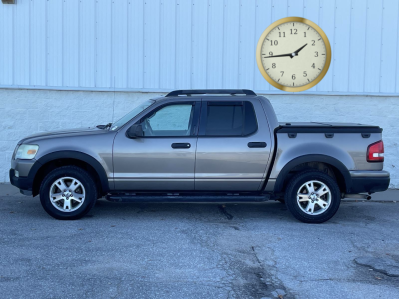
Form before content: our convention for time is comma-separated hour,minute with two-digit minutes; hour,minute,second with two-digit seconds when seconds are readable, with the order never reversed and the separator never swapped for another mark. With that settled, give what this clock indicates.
1,44
